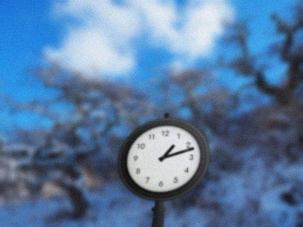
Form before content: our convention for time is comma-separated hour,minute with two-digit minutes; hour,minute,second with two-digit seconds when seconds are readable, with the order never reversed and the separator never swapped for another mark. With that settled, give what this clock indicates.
1,12
